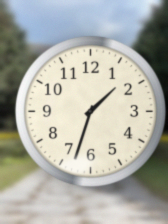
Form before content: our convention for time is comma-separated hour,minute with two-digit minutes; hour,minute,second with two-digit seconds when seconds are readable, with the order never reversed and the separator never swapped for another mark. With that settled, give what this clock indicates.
1,33
